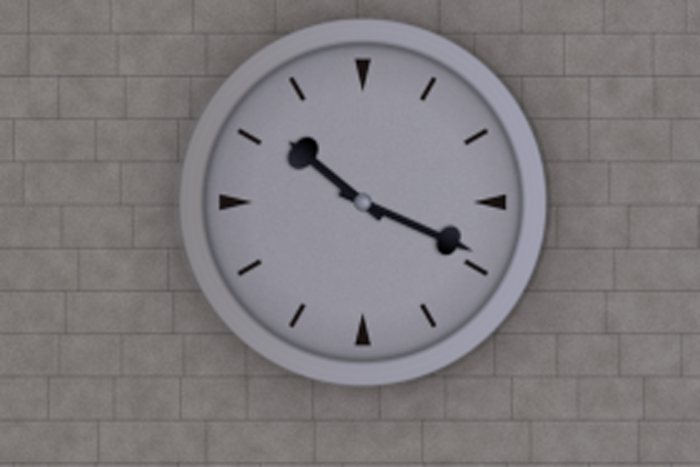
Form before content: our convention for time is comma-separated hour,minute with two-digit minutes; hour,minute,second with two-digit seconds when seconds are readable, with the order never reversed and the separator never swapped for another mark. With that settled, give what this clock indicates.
10,19
